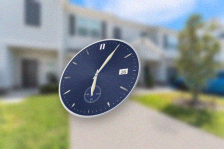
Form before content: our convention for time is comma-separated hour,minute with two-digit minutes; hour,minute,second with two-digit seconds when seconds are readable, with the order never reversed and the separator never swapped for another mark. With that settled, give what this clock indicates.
6,05
